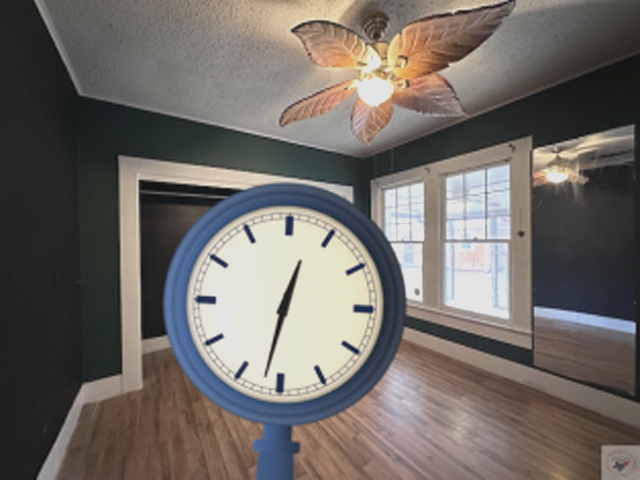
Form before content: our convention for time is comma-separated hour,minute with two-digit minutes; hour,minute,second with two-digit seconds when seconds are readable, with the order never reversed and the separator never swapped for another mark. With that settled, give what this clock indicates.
12,32
